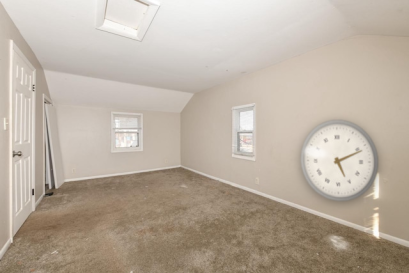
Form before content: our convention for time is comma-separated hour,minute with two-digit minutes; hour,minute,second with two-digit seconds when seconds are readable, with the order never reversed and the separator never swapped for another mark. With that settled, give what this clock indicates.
5,11
